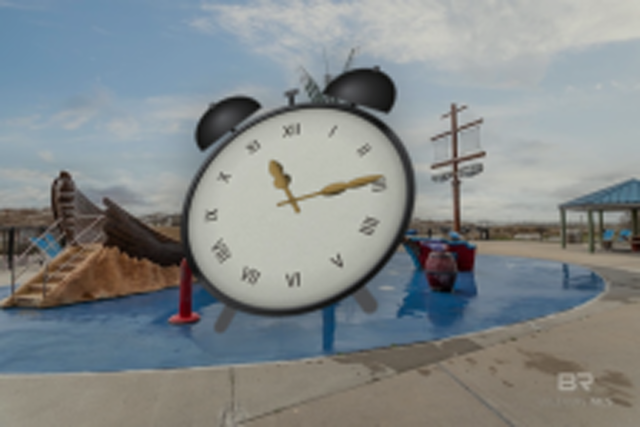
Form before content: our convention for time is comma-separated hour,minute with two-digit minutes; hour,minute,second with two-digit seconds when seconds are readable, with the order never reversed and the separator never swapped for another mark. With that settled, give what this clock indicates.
11,14
